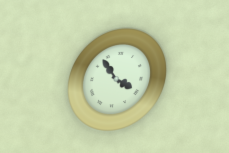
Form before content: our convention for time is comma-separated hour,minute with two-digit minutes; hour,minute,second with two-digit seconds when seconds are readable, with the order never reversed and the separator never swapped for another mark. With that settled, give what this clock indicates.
3,53
